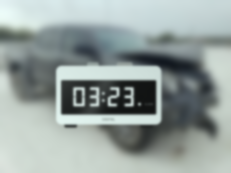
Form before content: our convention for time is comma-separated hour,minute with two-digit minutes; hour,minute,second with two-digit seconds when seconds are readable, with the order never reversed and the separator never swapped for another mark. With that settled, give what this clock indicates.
3,23
